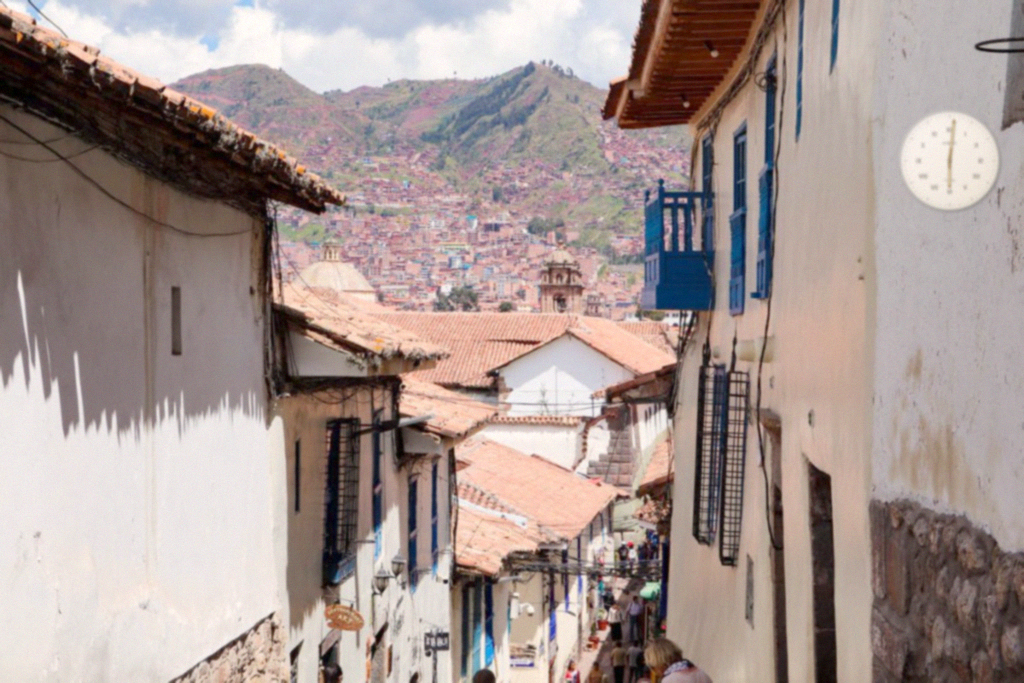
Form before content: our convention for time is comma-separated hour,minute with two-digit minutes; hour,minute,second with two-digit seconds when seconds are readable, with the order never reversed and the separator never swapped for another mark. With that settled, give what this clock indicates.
6,01
